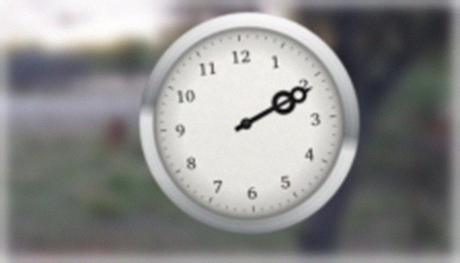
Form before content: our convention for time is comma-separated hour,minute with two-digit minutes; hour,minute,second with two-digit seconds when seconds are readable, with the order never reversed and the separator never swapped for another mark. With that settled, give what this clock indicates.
2,11
